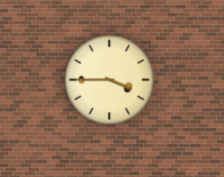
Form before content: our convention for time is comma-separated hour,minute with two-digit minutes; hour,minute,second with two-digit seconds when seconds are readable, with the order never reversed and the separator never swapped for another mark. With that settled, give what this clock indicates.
3,45
